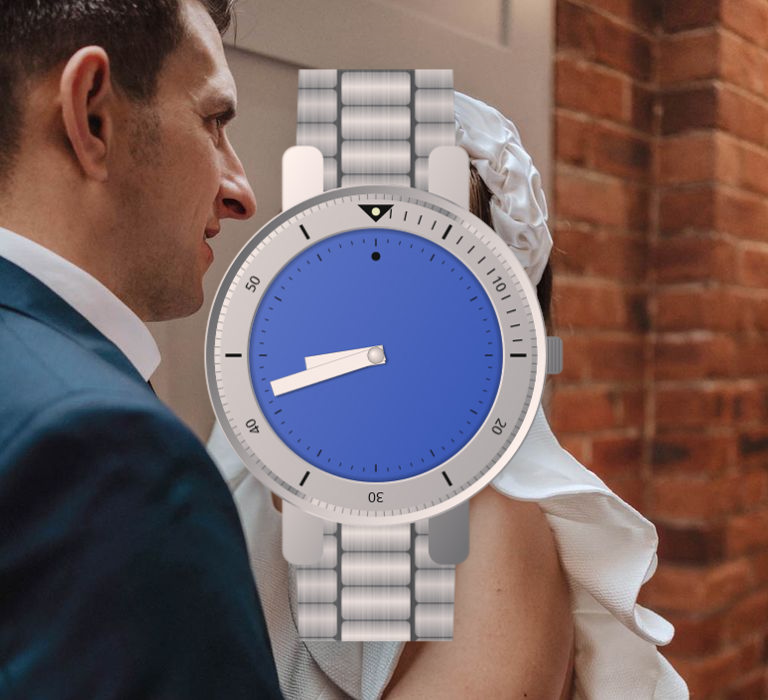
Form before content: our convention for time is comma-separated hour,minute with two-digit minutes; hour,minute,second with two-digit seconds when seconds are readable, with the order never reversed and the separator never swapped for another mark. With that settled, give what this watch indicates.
8,42
